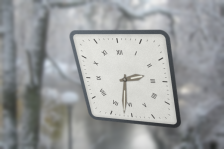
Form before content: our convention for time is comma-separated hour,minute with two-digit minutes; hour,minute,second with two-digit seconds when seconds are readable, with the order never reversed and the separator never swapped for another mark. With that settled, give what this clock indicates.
2,32
